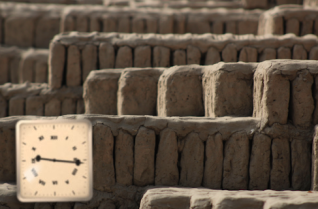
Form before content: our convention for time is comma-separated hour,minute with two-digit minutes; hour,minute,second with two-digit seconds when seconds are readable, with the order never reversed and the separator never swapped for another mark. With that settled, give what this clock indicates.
9,16
